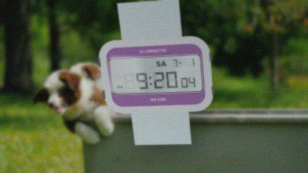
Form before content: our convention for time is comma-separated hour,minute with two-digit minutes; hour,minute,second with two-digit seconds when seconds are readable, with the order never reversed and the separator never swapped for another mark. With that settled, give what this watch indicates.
9,20,04
